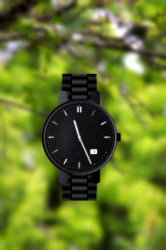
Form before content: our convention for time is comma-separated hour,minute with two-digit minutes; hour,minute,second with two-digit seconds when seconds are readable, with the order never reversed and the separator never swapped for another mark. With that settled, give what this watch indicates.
11,26
